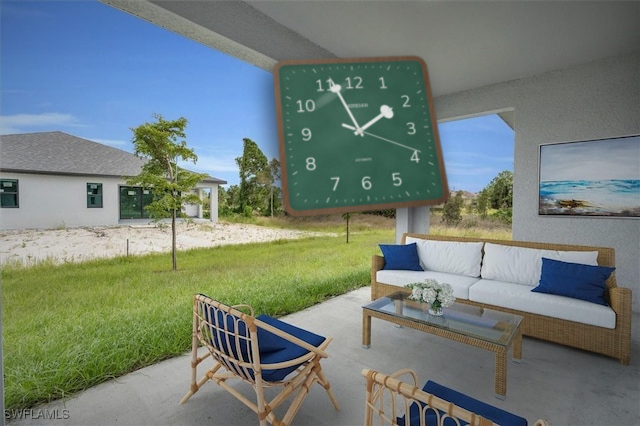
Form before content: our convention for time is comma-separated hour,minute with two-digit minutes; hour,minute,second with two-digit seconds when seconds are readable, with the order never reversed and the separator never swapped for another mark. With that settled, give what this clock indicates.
1,56,19
